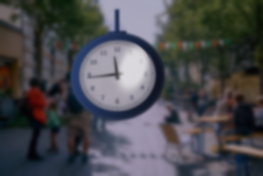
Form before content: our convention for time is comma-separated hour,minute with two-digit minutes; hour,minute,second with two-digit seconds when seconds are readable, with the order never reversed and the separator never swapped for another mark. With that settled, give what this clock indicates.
11,44
